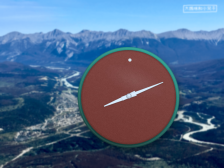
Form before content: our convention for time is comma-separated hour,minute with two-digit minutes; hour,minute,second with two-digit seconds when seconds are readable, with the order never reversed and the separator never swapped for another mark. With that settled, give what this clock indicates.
8,11
